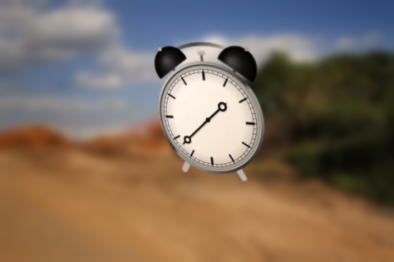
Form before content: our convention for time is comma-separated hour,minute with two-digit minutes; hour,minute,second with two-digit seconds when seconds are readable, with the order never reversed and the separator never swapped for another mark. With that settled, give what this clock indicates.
1,38
